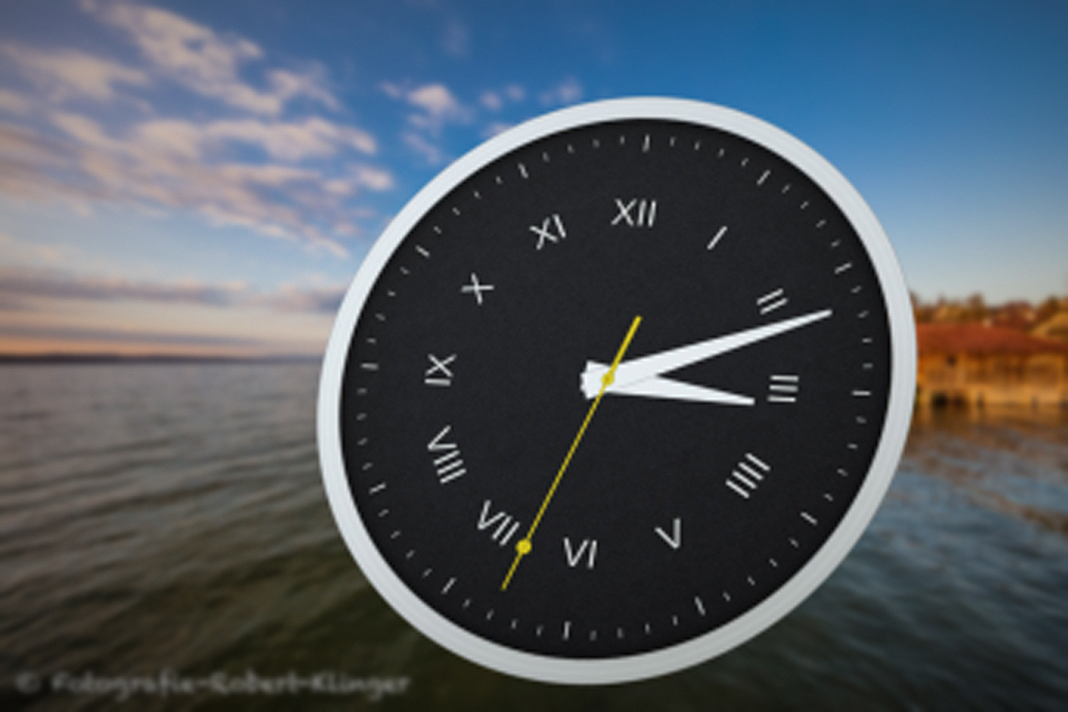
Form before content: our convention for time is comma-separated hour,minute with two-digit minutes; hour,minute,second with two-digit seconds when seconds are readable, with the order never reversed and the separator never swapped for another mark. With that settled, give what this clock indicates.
3,11,33
